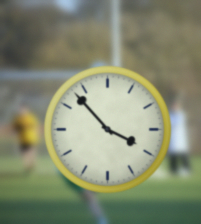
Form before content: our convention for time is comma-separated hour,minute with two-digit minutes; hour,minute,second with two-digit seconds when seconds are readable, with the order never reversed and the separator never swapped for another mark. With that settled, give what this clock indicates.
3,53
